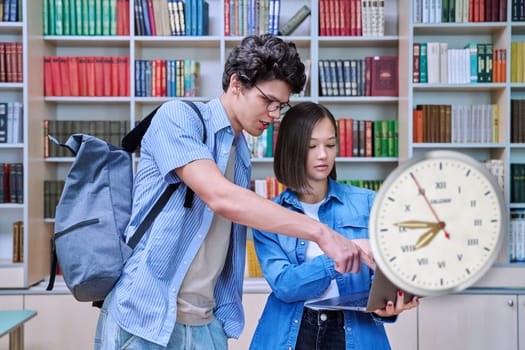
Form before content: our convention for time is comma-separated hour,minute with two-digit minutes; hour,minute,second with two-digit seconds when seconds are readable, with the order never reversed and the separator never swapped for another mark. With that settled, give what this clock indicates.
7,45,55
